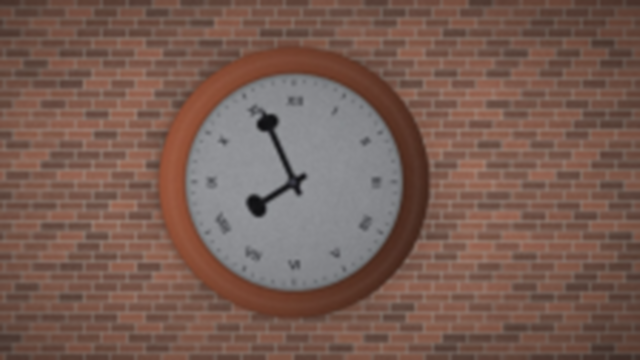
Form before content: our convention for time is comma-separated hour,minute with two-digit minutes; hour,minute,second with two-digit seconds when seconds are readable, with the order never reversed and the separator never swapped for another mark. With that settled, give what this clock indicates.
7,56
